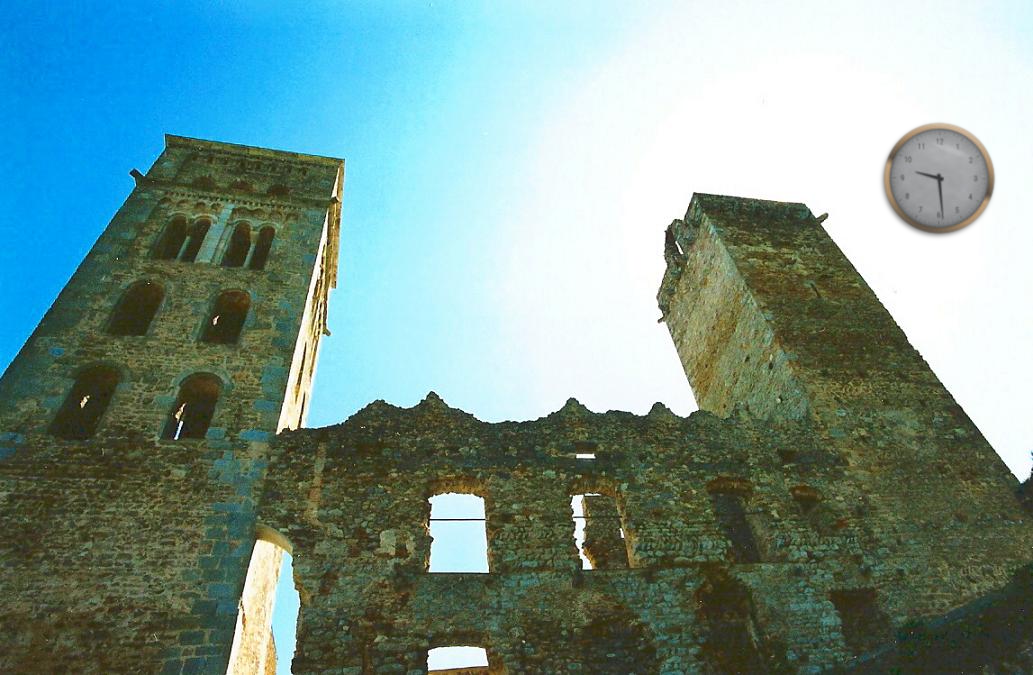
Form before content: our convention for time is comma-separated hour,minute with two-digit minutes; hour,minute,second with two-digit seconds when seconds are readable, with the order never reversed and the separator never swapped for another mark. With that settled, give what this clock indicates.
9,29
